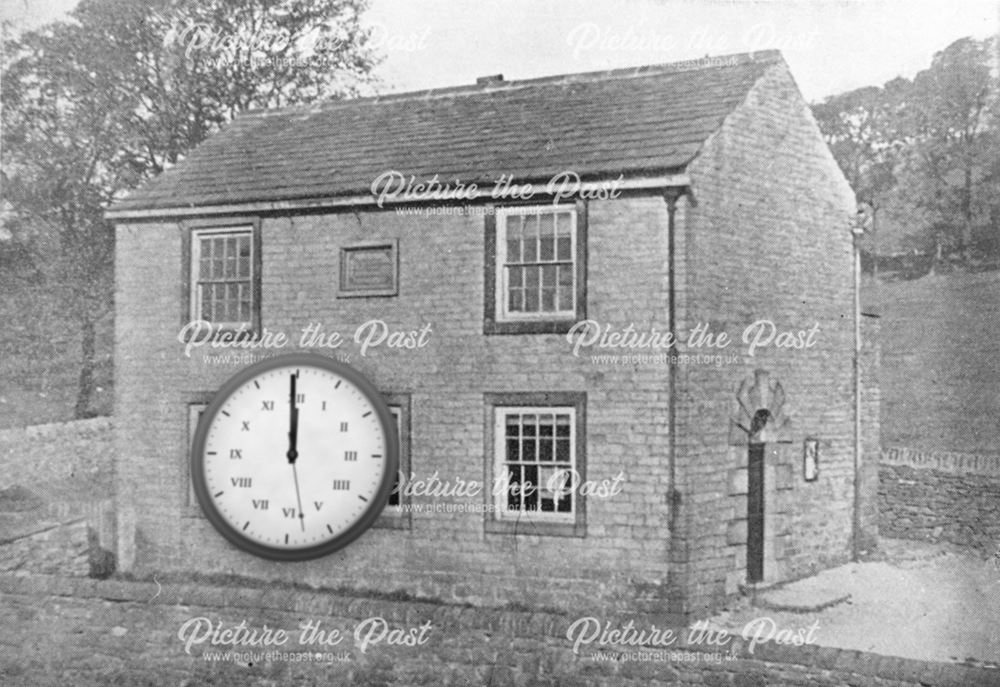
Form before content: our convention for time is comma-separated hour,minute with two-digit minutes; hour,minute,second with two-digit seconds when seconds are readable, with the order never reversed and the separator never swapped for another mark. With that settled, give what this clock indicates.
11,59,28
